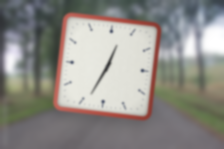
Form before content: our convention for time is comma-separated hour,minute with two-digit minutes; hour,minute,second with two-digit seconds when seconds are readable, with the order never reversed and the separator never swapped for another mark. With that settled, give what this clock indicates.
12,34
